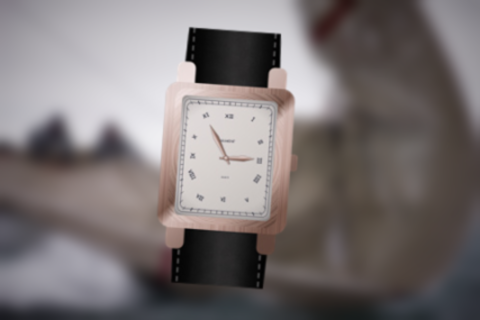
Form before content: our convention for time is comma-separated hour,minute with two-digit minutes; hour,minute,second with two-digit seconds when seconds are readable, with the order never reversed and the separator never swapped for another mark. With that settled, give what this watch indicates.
2,55
